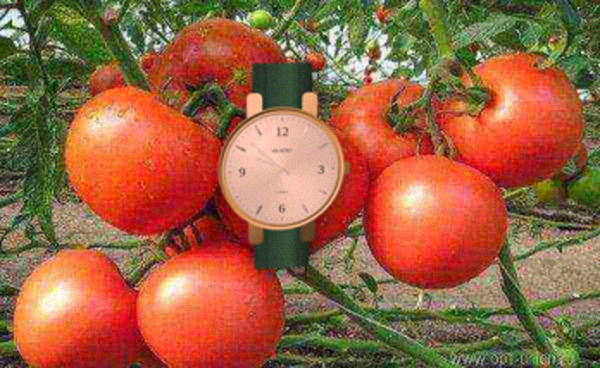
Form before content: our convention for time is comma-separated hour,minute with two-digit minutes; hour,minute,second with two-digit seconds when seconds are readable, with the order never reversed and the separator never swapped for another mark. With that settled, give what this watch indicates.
9,52
